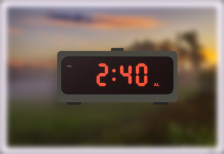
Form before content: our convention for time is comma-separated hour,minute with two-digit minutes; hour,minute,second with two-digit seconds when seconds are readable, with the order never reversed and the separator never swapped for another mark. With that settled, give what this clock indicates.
2,40
